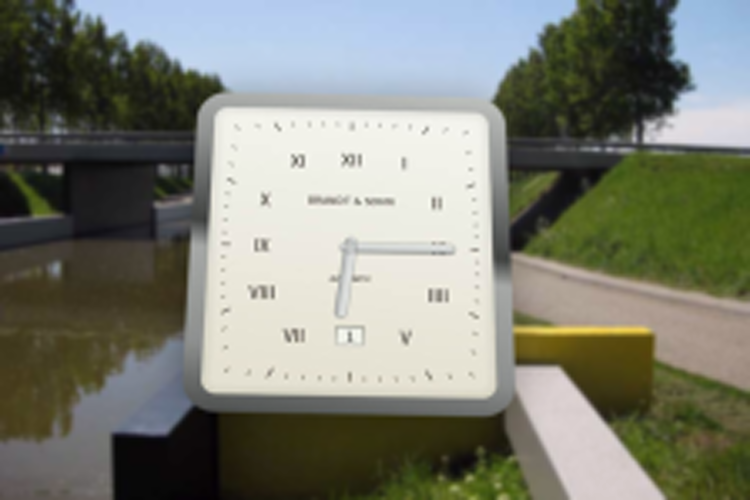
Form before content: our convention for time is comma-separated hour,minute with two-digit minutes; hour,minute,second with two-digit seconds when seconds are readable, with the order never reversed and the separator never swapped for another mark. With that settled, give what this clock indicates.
6,15
